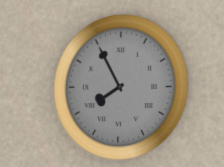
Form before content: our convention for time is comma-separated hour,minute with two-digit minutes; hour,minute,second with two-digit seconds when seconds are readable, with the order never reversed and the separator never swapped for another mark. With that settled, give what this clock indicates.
7,55
